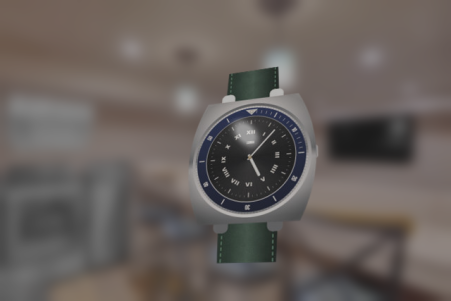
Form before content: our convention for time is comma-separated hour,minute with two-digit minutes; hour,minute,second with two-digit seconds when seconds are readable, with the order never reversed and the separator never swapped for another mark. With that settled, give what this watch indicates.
5,07
